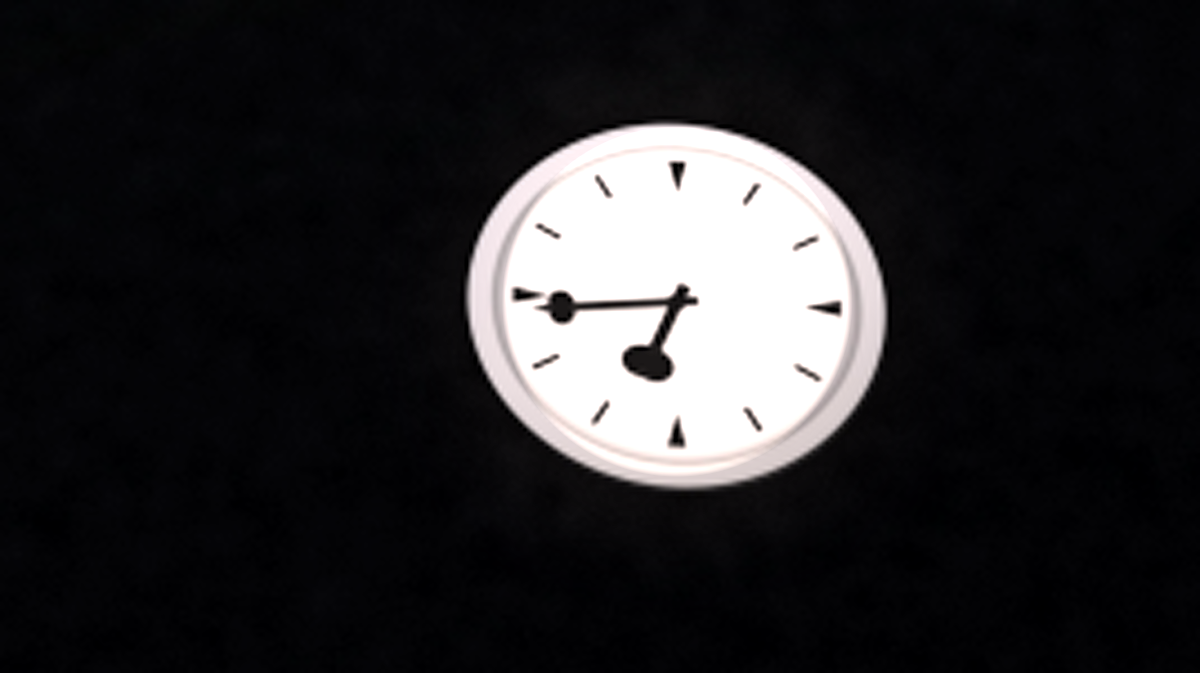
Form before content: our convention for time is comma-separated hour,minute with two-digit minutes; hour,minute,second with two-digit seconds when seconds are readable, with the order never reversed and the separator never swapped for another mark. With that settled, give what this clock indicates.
6,44
